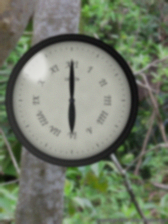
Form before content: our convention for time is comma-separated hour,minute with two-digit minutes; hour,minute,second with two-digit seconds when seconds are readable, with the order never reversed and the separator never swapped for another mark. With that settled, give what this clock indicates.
6,00
